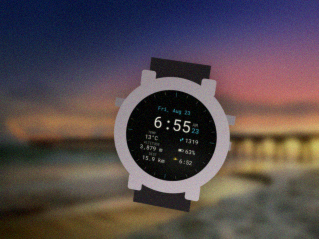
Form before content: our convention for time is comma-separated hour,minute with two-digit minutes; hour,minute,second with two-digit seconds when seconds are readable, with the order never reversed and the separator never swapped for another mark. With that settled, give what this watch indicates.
6,55
